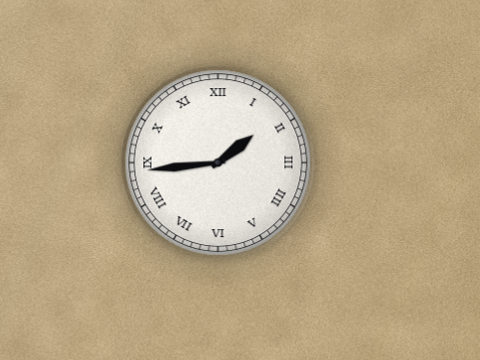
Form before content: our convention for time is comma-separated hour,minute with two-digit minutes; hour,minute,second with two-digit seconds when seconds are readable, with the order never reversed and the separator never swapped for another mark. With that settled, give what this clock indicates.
1,44
